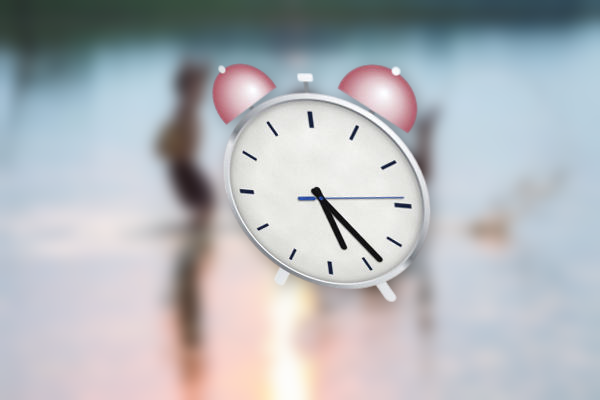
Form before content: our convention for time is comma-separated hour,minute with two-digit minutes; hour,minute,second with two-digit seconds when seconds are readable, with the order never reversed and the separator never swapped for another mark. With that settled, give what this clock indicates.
5,23,14
